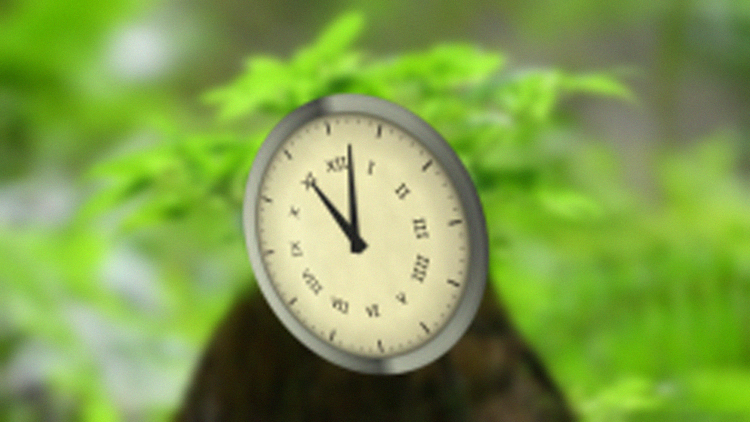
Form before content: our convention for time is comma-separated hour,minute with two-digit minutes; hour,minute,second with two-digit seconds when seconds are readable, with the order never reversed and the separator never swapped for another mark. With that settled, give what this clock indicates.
11,02
